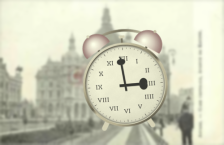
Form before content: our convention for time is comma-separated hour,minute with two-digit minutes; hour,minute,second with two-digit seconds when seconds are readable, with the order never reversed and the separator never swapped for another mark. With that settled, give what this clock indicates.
2,59
